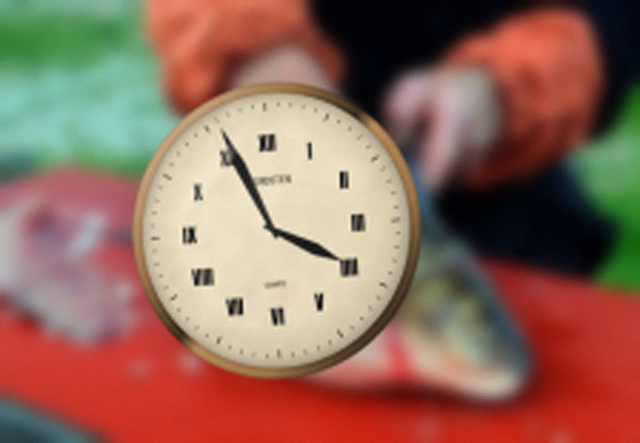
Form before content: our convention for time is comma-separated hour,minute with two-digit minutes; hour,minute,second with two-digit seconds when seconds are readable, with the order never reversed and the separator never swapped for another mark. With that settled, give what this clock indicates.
3,56
